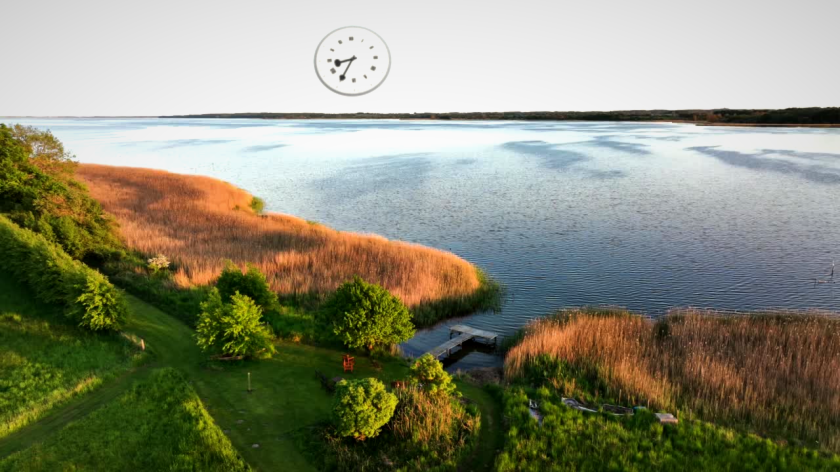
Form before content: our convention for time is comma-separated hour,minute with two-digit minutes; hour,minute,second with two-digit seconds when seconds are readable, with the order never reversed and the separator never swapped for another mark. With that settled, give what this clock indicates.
8,35
